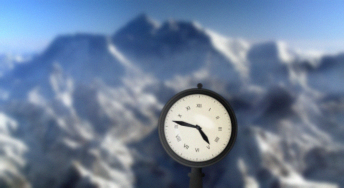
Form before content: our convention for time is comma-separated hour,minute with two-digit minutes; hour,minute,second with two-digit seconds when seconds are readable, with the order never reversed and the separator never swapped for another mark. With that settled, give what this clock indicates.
4,47
